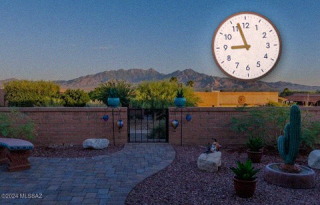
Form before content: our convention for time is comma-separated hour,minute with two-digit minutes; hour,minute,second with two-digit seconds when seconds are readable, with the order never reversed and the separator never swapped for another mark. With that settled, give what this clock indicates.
8,57
